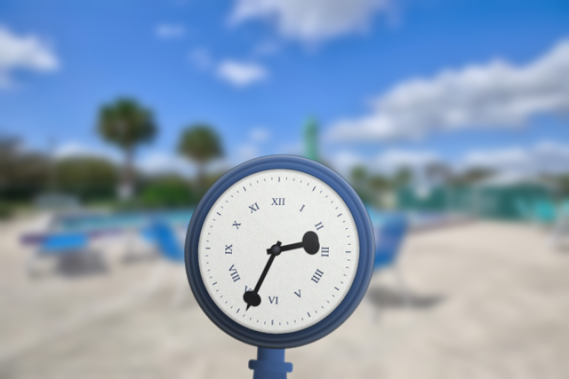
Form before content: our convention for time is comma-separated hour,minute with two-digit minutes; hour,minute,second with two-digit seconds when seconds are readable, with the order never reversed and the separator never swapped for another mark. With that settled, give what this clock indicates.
2,34
